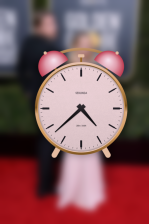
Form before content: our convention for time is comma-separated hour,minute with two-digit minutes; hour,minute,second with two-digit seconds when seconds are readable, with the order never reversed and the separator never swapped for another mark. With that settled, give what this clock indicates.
4,38
